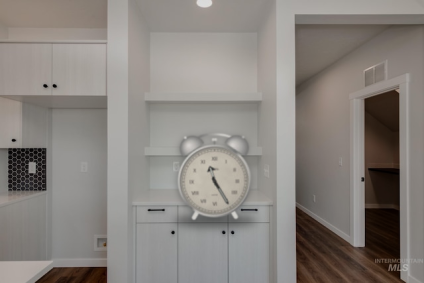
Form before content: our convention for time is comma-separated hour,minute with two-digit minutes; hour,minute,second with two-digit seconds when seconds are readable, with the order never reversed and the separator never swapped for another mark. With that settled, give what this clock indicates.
11,25
